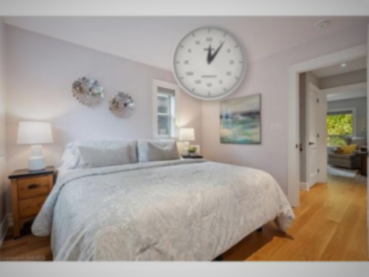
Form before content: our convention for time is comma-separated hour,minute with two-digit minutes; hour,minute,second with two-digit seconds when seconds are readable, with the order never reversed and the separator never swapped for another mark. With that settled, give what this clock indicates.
12,06
